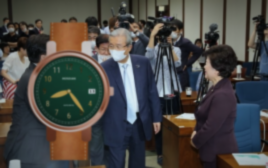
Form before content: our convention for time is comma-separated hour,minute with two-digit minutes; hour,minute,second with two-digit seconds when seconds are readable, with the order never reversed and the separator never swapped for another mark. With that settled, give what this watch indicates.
8,24
